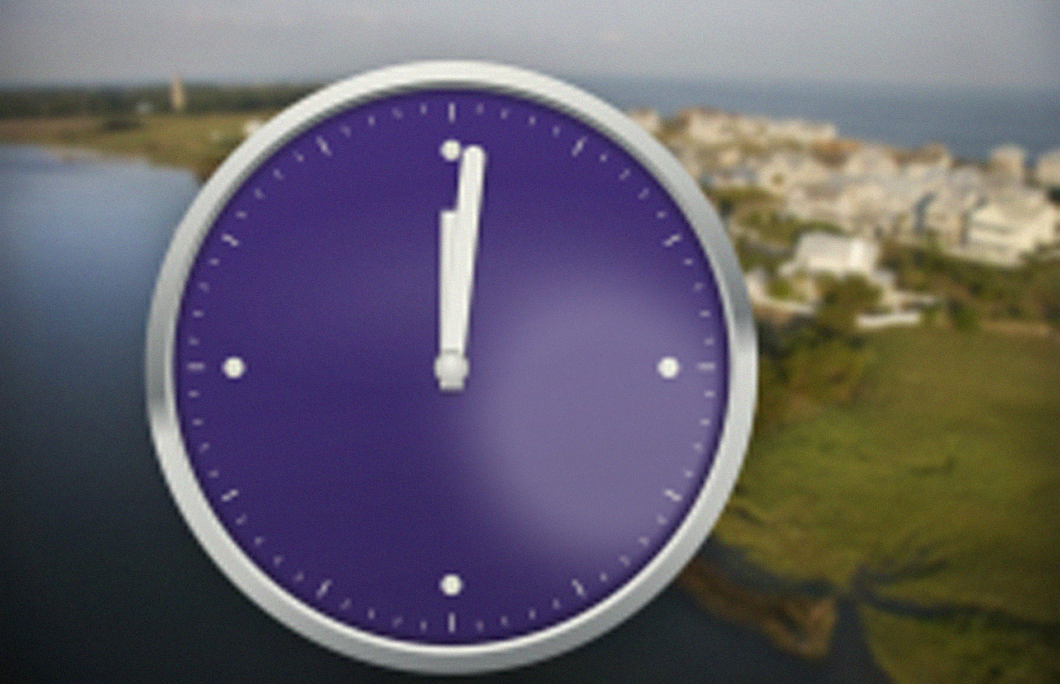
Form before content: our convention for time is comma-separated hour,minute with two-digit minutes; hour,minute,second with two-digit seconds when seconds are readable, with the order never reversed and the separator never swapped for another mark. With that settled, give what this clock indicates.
12,01
